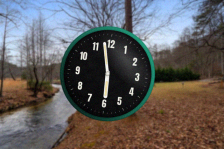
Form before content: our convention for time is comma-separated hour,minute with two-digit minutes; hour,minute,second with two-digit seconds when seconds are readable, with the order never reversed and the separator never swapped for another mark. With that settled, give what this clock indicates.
5,58
